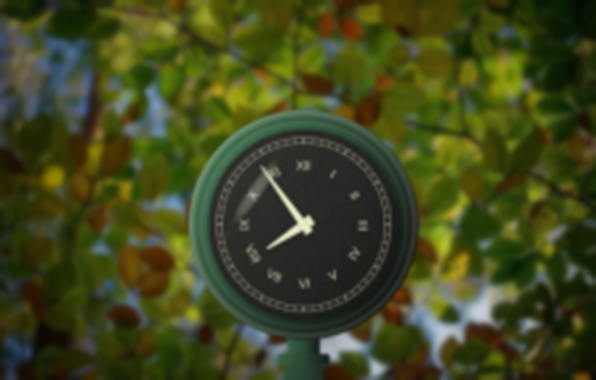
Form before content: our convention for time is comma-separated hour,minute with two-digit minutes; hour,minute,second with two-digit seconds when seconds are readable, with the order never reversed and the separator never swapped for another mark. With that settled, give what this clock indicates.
7,54
